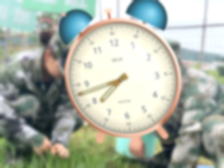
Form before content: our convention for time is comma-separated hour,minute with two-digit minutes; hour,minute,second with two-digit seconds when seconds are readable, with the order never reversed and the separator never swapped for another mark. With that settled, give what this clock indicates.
7,43
